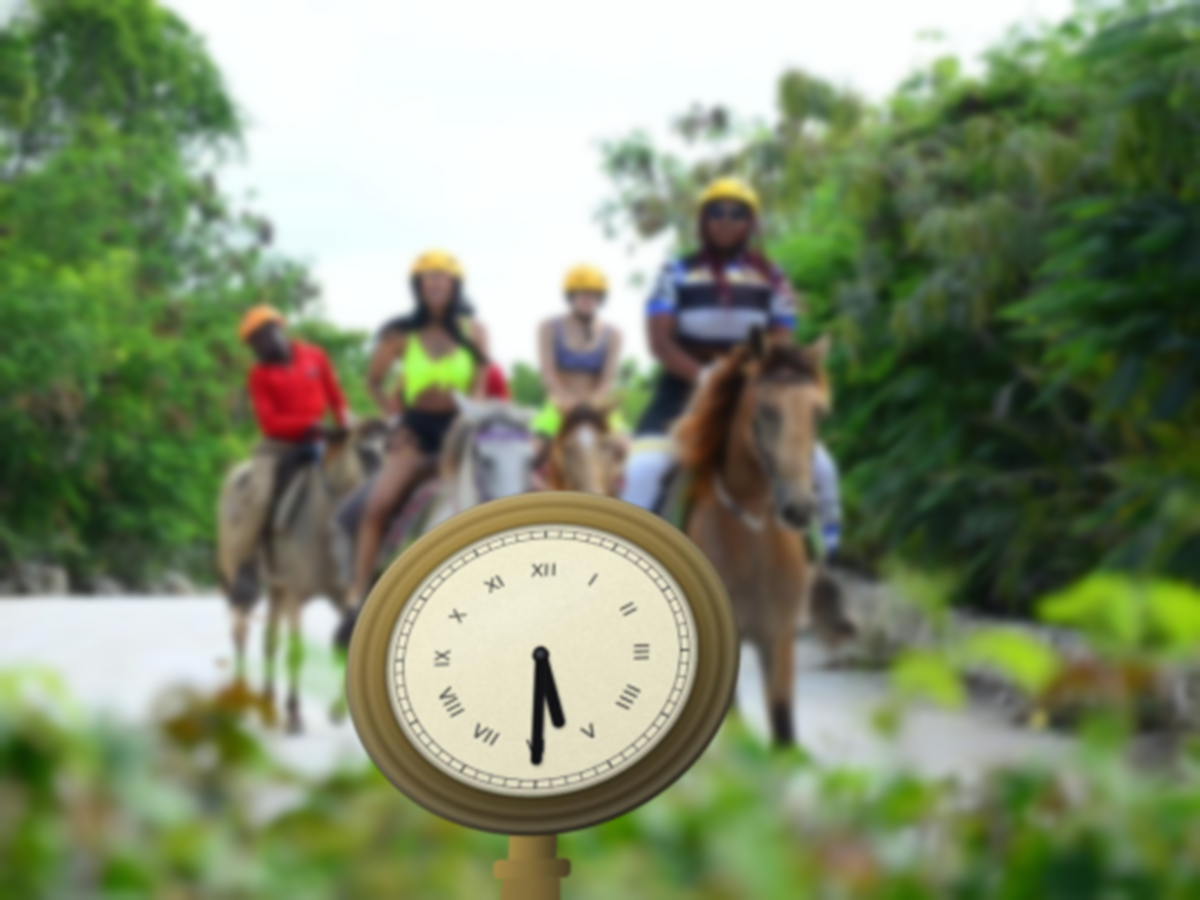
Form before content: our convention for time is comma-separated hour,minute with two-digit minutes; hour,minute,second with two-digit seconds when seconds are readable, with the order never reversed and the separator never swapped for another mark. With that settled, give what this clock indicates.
5,30
